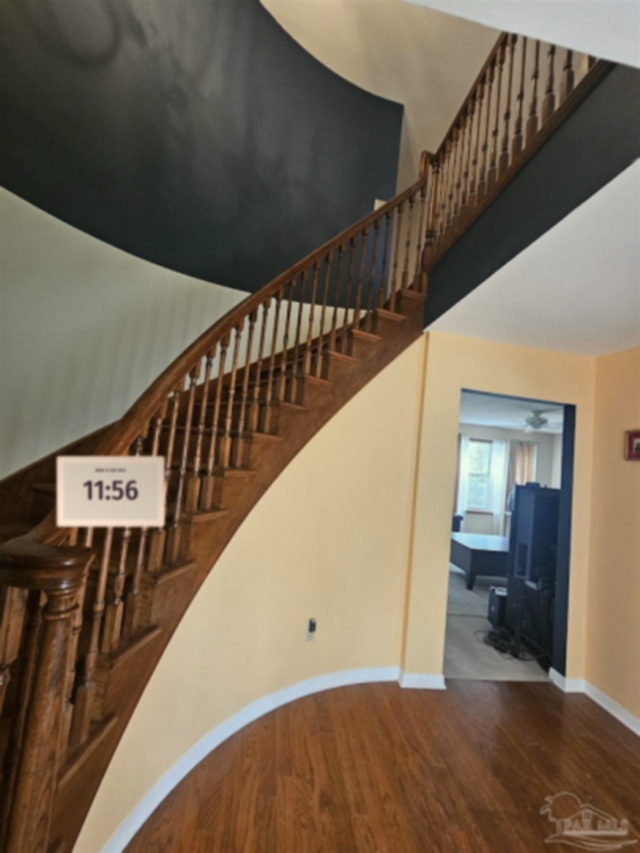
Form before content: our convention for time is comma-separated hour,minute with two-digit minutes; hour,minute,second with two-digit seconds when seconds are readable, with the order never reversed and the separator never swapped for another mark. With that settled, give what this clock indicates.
11,56
